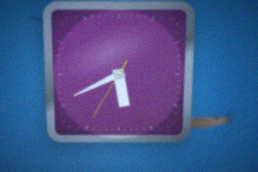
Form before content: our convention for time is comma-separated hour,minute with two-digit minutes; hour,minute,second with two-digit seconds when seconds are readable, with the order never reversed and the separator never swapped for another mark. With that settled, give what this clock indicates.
5,40,35
